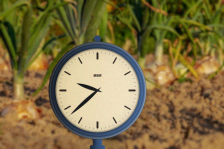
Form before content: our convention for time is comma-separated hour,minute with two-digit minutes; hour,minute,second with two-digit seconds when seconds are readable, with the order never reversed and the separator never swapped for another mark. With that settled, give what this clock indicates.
9,38
